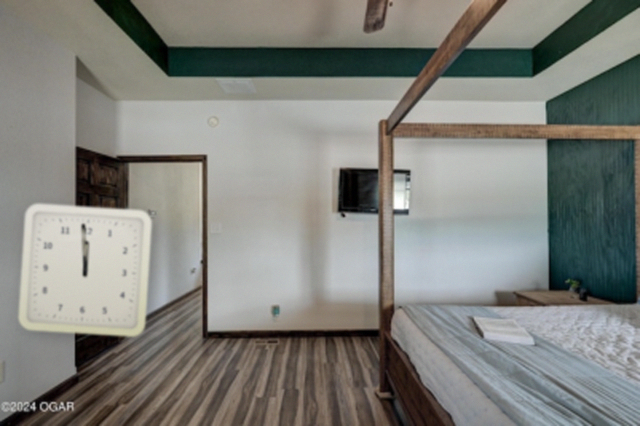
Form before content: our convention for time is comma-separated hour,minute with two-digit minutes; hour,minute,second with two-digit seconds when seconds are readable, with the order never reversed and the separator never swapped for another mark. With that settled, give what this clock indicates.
11,59
